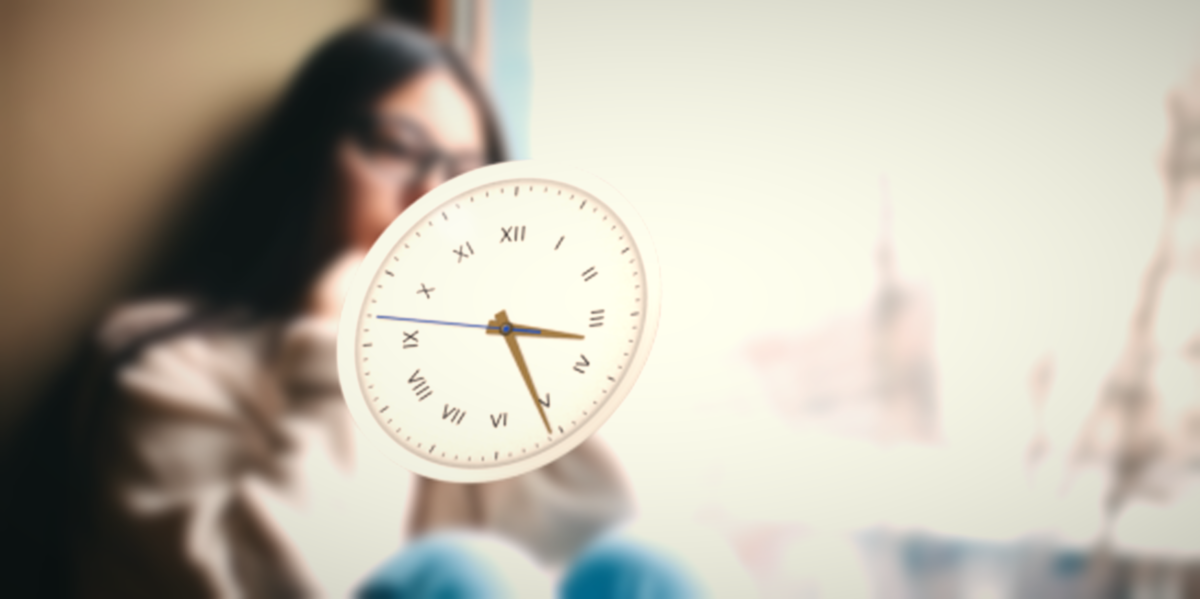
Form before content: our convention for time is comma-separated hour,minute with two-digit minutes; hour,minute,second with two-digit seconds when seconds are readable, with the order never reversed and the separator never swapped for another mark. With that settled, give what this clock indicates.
3,25,47
